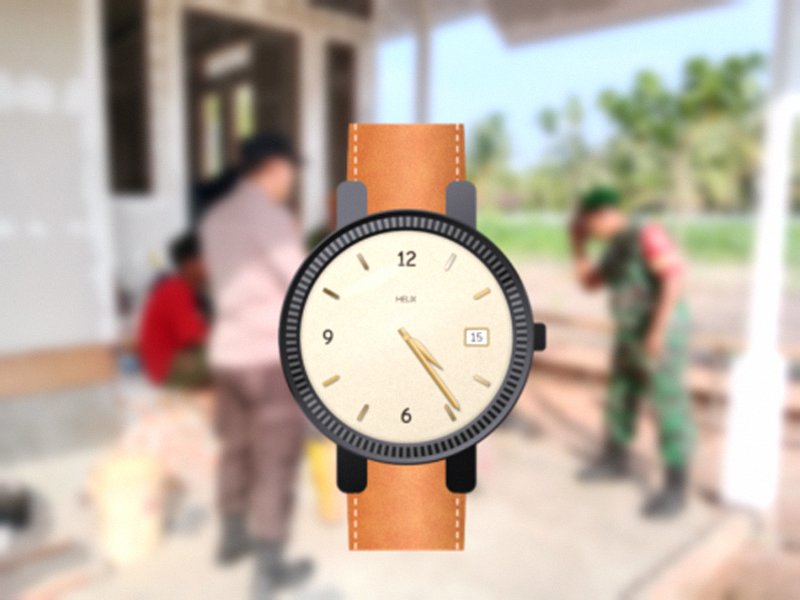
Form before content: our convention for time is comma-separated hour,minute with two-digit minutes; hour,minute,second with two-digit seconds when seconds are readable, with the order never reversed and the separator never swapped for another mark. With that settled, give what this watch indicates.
4,24
